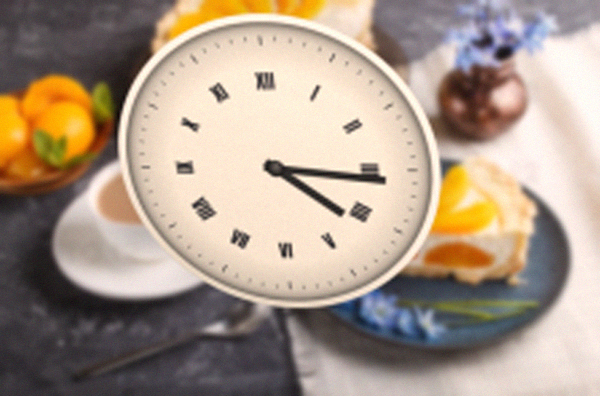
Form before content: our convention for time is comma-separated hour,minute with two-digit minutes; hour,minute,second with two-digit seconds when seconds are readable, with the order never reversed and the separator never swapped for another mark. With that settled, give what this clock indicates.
4,16
